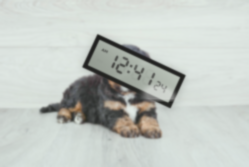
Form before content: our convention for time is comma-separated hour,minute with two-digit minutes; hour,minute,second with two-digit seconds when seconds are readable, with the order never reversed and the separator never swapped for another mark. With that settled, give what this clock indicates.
12,41
